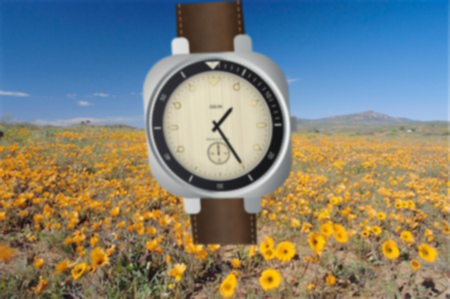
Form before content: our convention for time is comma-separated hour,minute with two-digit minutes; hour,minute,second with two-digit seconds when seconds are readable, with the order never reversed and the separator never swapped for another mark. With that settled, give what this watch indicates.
1,25
